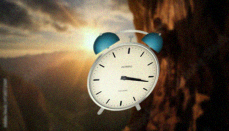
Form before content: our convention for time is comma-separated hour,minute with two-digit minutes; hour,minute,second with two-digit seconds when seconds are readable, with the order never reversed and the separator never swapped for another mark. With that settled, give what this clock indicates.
3,17
